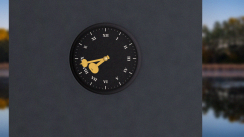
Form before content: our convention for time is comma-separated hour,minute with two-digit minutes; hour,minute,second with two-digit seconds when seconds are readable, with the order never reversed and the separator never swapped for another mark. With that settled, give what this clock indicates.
7,43
